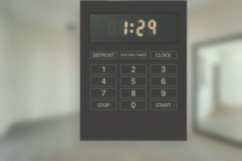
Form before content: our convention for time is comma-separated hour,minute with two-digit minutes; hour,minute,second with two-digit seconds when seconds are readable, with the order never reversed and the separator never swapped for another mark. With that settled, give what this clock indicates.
1,29
